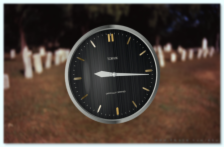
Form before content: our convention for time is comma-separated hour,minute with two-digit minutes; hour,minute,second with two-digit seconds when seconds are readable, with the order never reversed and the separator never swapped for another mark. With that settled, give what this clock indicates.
9,16
